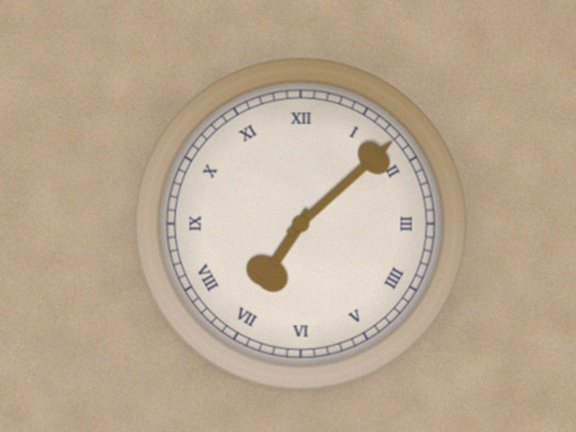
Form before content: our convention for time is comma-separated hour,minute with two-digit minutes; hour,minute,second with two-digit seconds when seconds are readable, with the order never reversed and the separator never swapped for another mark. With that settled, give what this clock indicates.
7,08
